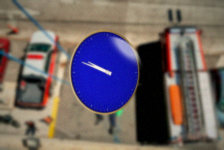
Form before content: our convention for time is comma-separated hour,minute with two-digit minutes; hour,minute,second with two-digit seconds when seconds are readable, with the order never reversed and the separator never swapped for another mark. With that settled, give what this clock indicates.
9,48
